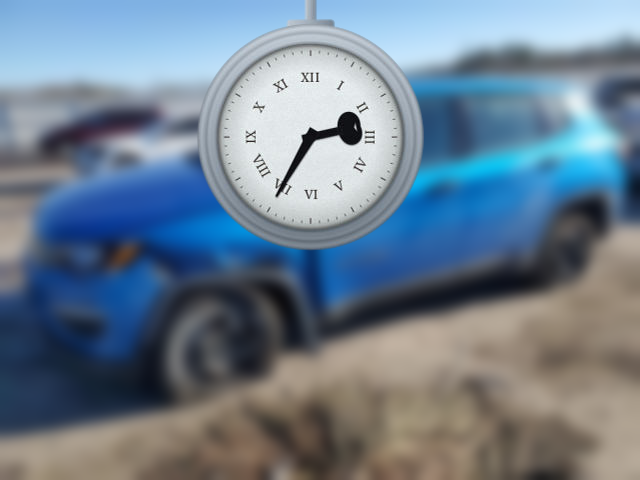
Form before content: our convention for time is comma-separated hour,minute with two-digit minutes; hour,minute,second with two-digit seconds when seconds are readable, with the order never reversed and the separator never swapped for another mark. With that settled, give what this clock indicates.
2,35
